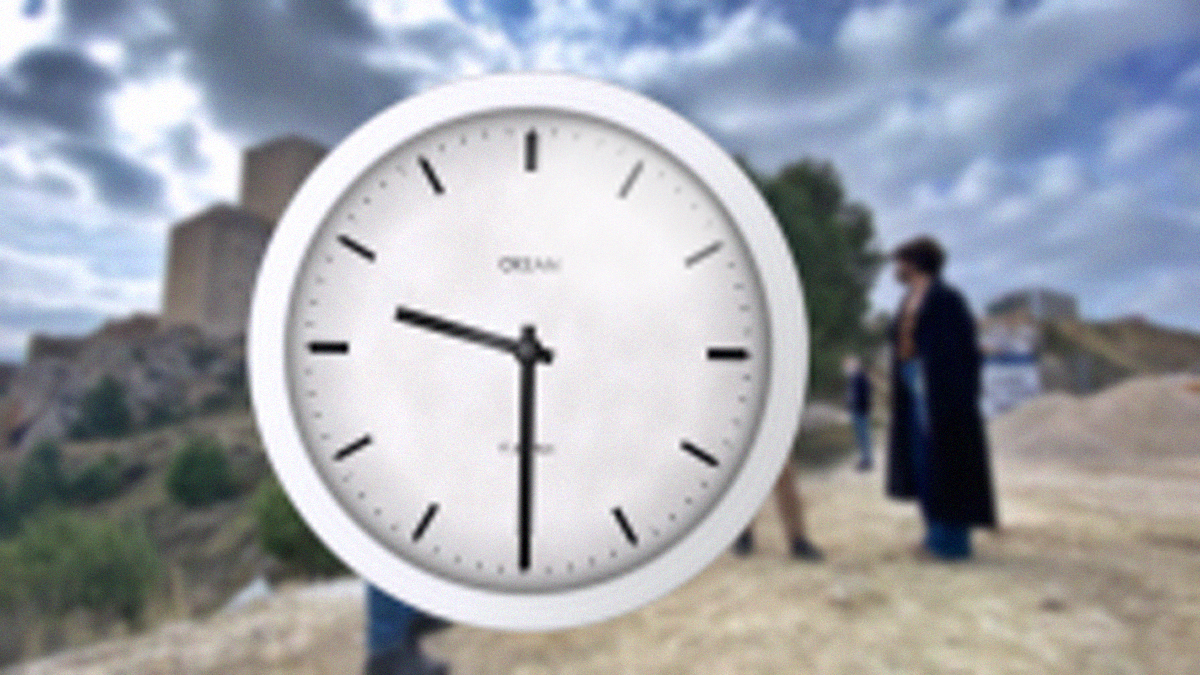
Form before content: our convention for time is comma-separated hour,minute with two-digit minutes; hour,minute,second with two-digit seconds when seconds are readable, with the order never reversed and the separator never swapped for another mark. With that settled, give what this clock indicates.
9,30
